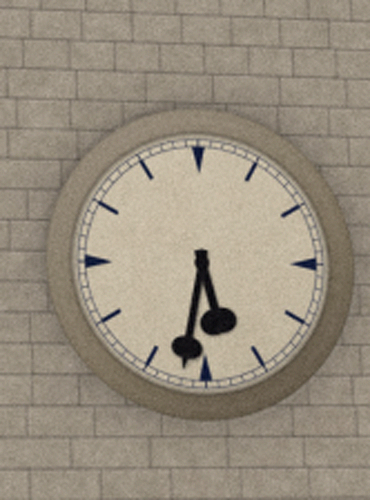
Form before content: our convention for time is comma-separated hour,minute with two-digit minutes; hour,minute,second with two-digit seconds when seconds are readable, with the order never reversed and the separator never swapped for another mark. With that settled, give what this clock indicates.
5,32
